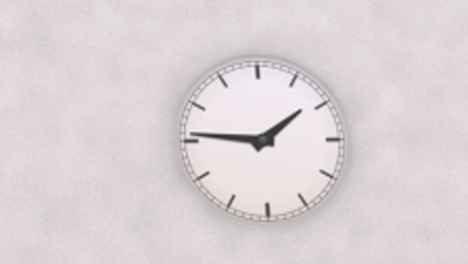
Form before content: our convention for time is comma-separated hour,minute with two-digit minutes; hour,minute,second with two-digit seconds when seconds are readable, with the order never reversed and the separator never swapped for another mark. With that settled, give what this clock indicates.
1,46
